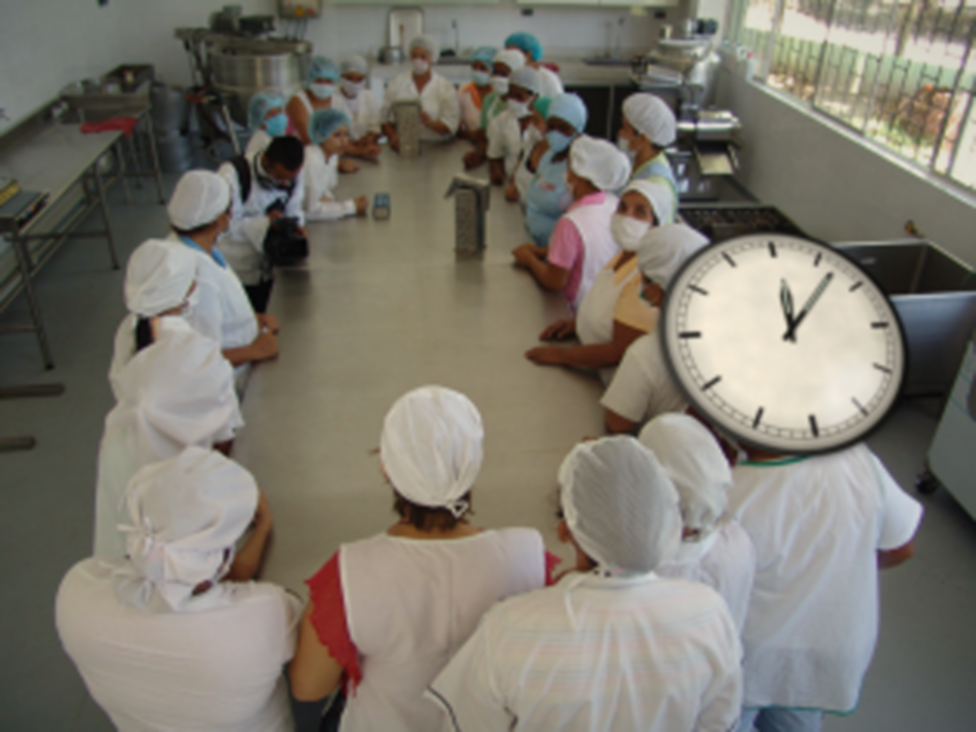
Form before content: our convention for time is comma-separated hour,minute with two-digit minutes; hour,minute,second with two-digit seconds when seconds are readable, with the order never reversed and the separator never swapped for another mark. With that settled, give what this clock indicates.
12,07
